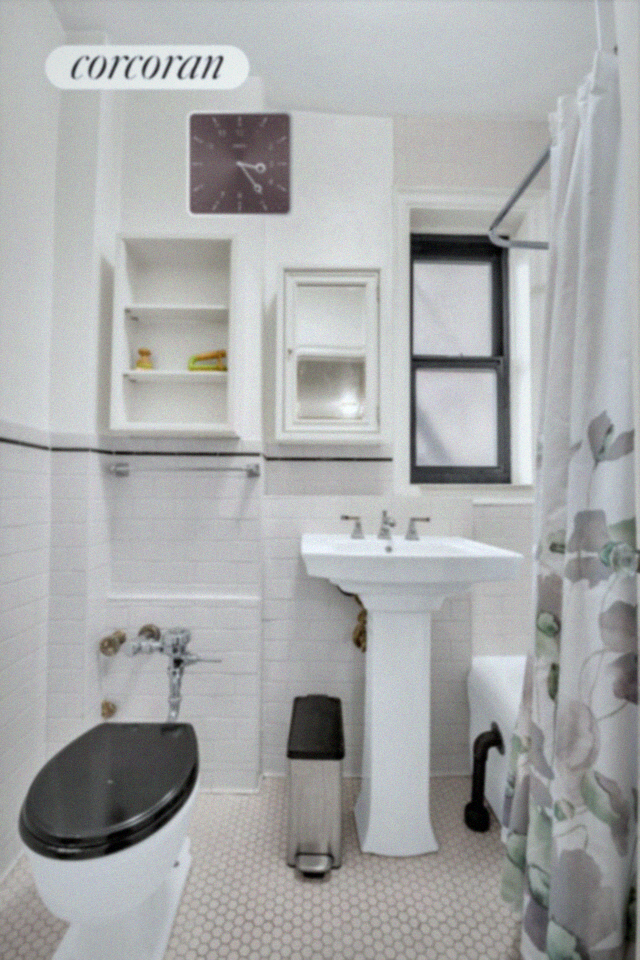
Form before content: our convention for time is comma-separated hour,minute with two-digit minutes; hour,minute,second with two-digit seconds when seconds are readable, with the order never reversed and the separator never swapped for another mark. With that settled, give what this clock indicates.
3,24
